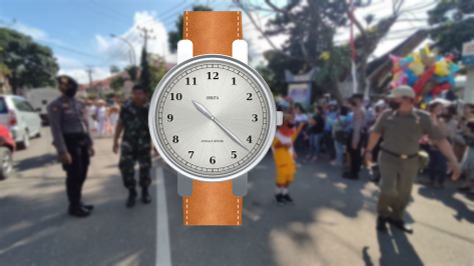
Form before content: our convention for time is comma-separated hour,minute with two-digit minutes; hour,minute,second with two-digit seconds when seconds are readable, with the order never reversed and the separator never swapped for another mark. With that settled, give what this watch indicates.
10,22
